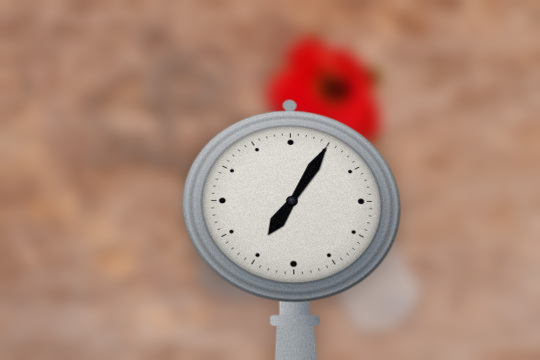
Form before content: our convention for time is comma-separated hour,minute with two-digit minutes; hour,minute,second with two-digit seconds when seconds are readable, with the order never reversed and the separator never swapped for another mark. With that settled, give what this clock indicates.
7,05
